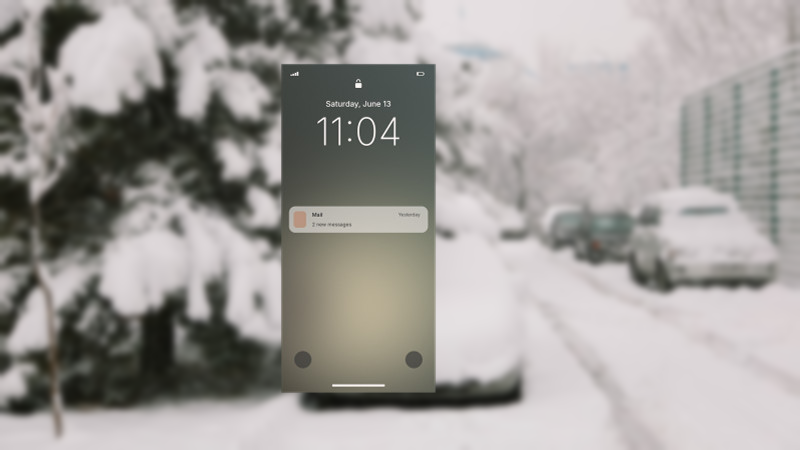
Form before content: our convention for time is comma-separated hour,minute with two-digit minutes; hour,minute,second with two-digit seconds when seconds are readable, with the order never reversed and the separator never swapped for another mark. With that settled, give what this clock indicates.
11,04
